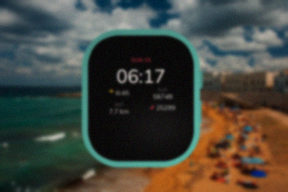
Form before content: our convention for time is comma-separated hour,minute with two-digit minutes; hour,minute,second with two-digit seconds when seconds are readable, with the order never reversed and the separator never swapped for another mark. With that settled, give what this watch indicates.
6,17
